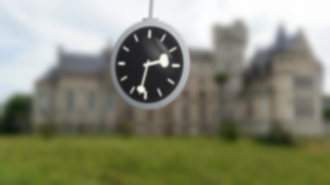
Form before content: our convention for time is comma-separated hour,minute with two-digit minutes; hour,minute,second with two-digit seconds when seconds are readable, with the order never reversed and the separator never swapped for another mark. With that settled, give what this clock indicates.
2,32
